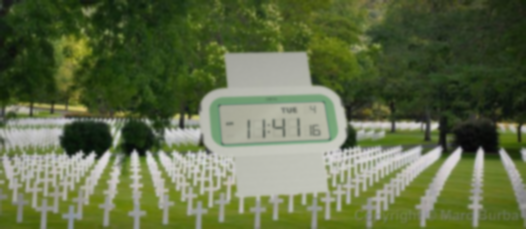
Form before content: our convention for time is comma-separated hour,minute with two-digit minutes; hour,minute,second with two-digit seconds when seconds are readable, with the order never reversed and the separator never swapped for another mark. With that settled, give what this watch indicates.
11,41
